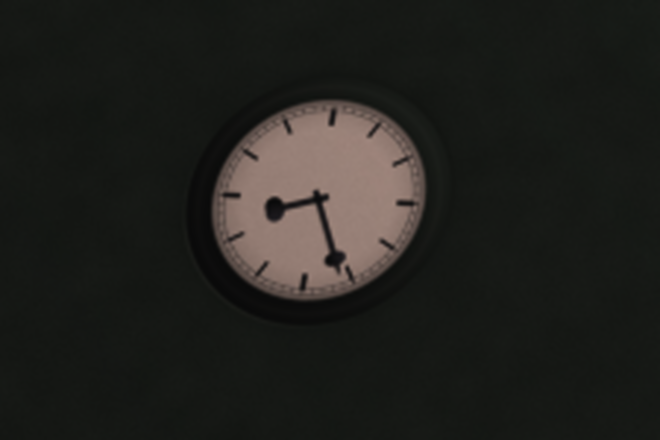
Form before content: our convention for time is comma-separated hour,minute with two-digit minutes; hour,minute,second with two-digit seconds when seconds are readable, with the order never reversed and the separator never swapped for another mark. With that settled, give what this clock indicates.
8,26
